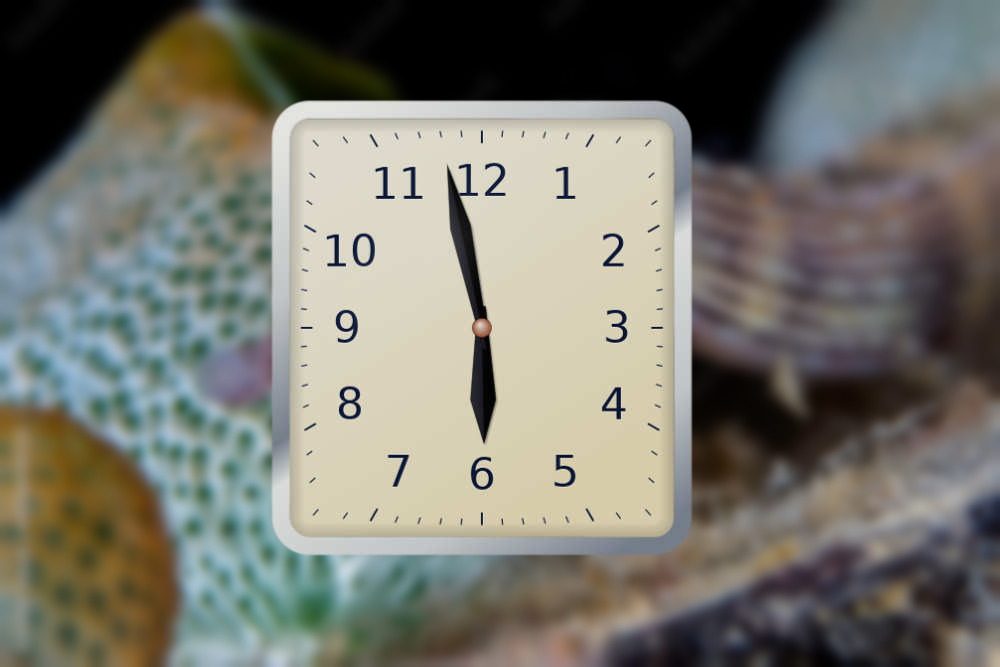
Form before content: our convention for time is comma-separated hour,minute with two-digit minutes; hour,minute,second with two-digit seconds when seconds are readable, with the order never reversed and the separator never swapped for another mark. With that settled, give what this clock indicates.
5,58
